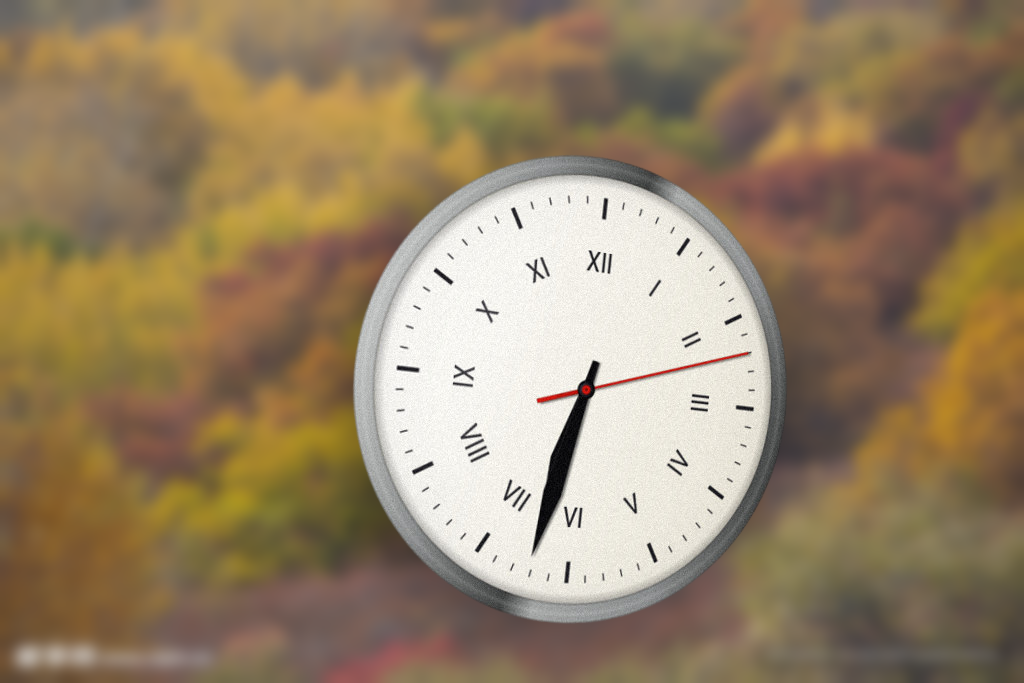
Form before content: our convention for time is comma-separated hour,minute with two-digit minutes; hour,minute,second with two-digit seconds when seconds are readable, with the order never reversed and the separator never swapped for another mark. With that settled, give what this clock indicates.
6,32,12
